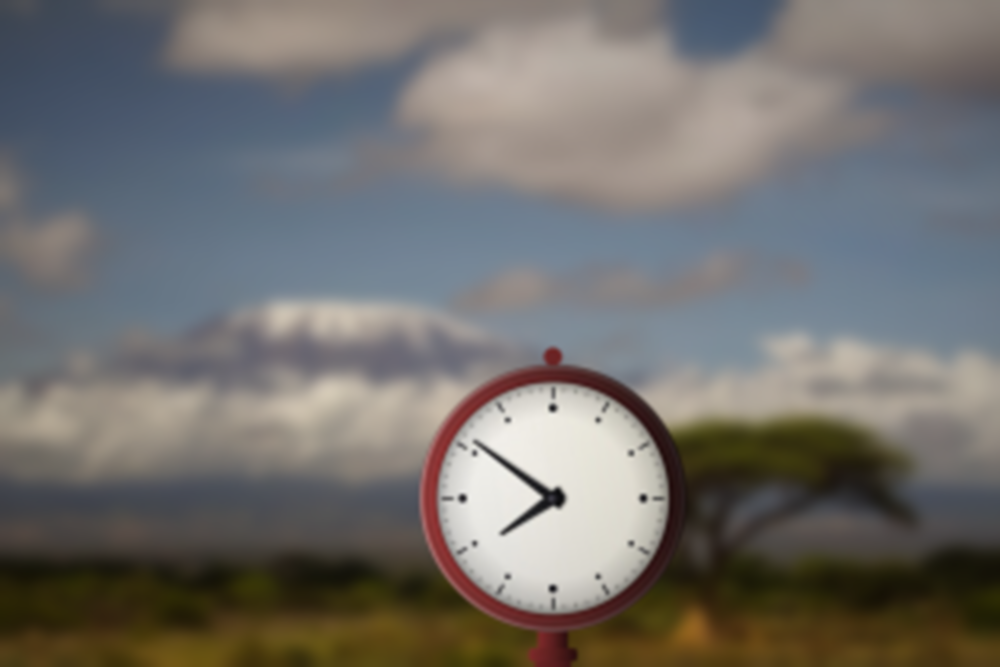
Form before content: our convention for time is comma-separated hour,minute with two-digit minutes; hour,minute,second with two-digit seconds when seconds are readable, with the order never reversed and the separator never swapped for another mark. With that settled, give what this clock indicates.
7,51
